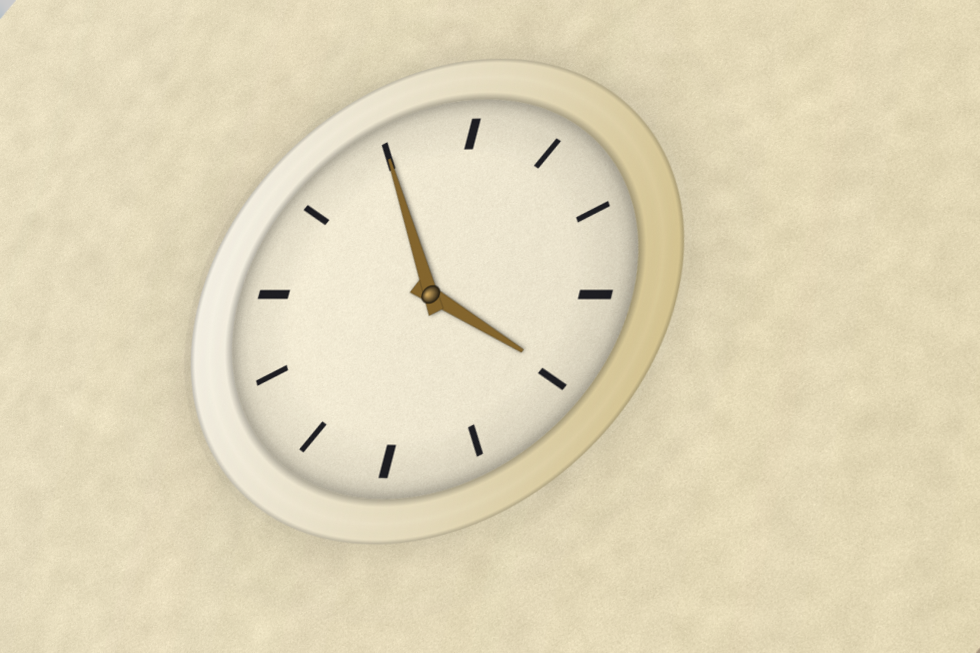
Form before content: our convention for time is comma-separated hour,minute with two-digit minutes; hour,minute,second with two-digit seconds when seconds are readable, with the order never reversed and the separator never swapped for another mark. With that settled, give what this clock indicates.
3,55
